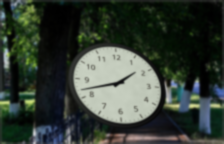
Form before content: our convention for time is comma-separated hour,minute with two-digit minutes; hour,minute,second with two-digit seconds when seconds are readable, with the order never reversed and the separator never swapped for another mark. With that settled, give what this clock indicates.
1,42
